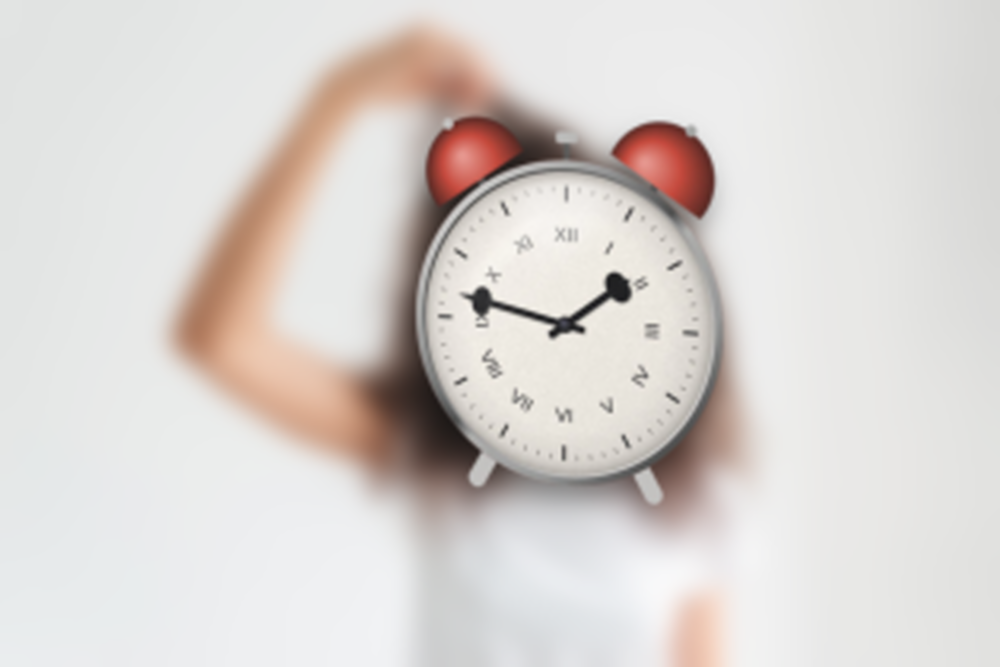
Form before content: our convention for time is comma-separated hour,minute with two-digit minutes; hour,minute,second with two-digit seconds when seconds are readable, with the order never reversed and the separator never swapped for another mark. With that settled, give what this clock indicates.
1,47
